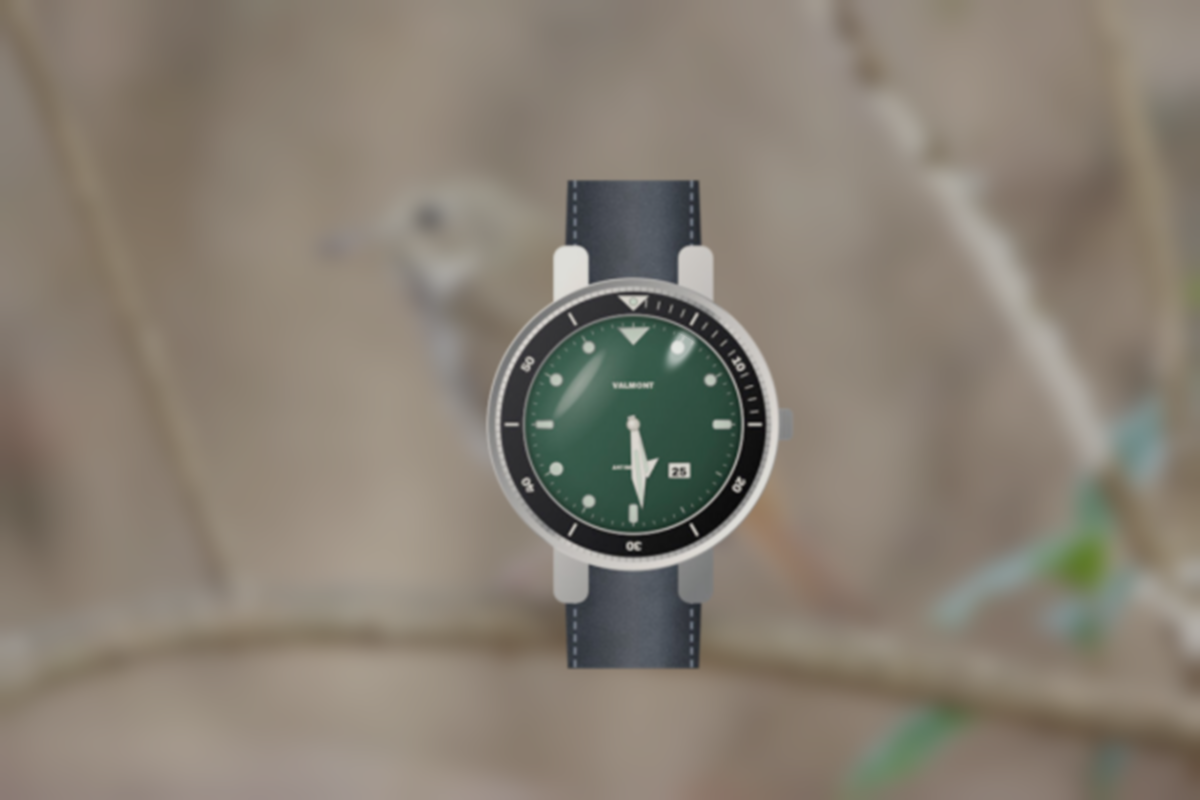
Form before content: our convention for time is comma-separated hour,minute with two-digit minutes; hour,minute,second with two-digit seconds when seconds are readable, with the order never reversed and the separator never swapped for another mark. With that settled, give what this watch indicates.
5,29
